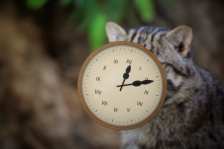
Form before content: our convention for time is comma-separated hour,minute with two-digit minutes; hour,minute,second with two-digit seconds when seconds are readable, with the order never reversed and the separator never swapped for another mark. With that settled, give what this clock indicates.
12,11
